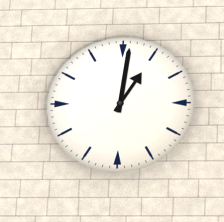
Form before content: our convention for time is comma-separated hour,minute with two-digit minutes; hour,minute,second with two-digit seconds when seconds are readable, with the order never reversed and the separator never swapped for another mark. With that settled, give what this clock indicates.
1,01
